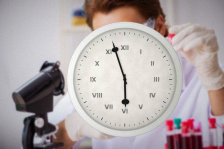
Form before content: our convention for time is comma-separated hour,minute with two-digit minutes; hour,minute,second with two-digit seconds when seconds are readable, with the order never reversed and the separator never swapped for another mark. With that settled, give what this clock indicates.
5,57
